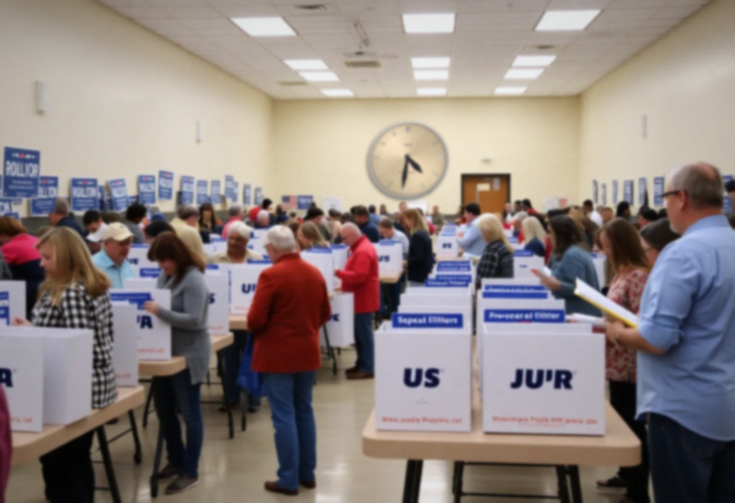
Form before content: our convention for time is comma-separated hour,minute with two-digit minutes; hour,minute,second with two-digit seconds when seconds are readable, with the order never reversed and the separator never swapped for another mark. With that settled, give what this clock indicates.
4,31
